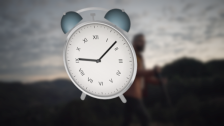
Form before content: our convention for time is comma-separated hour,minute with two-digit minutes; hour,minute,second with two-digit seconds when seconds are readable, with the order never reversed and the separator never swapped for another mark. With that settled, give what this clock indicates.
9,08
